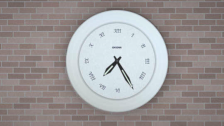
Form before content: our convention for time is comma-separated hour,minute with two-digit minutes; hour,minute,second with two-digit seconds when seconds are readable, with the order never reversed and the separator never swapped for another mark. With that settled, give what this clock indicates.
7,25
